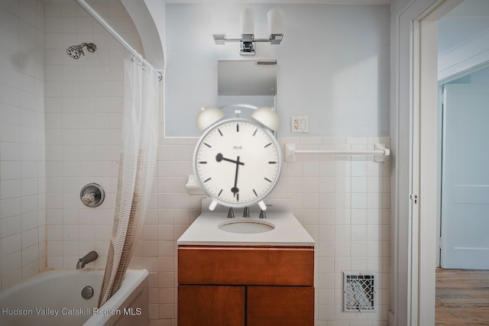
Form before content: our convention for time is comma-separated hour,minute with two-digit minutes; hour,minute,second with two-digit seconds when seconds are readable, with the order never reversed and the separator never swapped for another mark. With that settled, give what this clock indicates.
9,31
